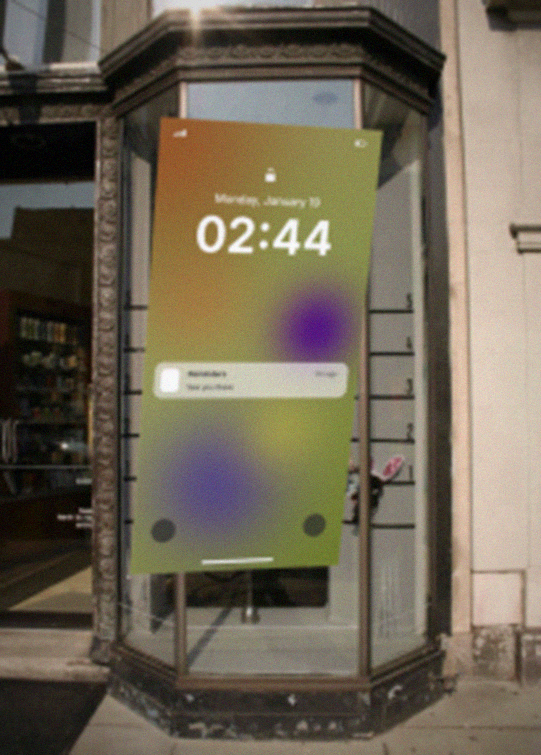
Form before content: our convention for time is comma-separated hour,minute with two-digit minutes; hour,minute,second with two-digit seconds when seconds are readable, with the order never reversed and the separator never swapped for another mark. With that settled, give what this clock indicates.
2,44
